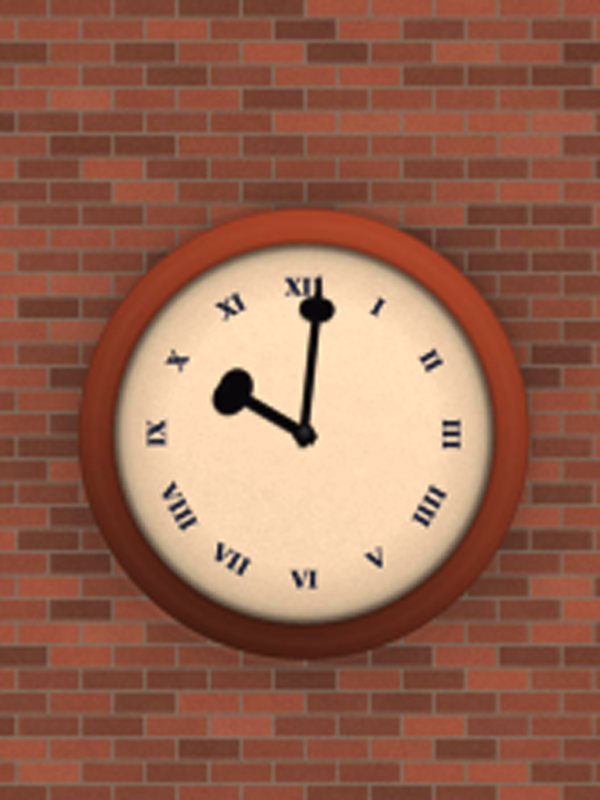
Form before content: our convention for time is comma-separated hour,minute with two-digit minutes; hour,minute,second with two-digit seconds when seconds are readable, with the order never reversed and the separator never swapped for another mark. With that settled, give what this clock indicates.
10,01
